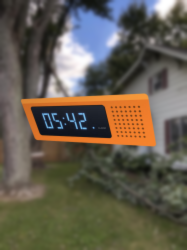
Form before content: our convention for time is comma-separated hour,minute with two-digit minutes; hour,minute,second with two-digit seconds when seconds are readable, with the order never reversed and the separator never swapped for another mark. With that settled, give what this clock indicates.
5,42
